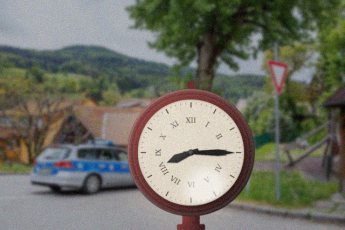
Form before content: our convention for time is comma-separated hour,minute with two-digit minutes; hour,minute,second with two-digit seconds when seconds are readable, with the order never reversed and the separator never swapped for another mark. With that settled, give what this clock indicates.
8,15
